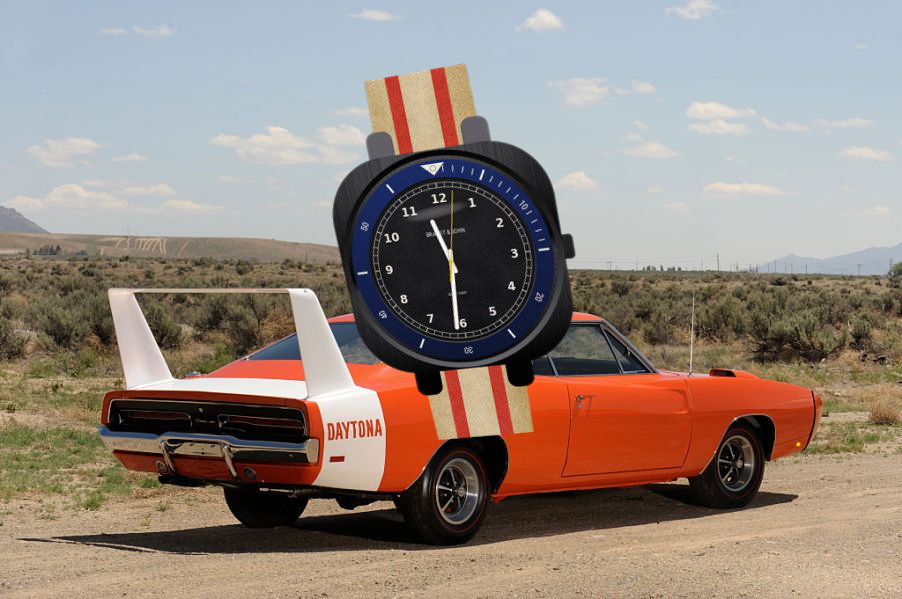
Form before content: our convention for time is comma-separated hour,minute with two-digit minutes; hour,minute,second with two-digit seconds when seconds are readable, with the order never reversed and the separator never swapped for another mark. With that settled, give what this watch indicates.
11,31,02
